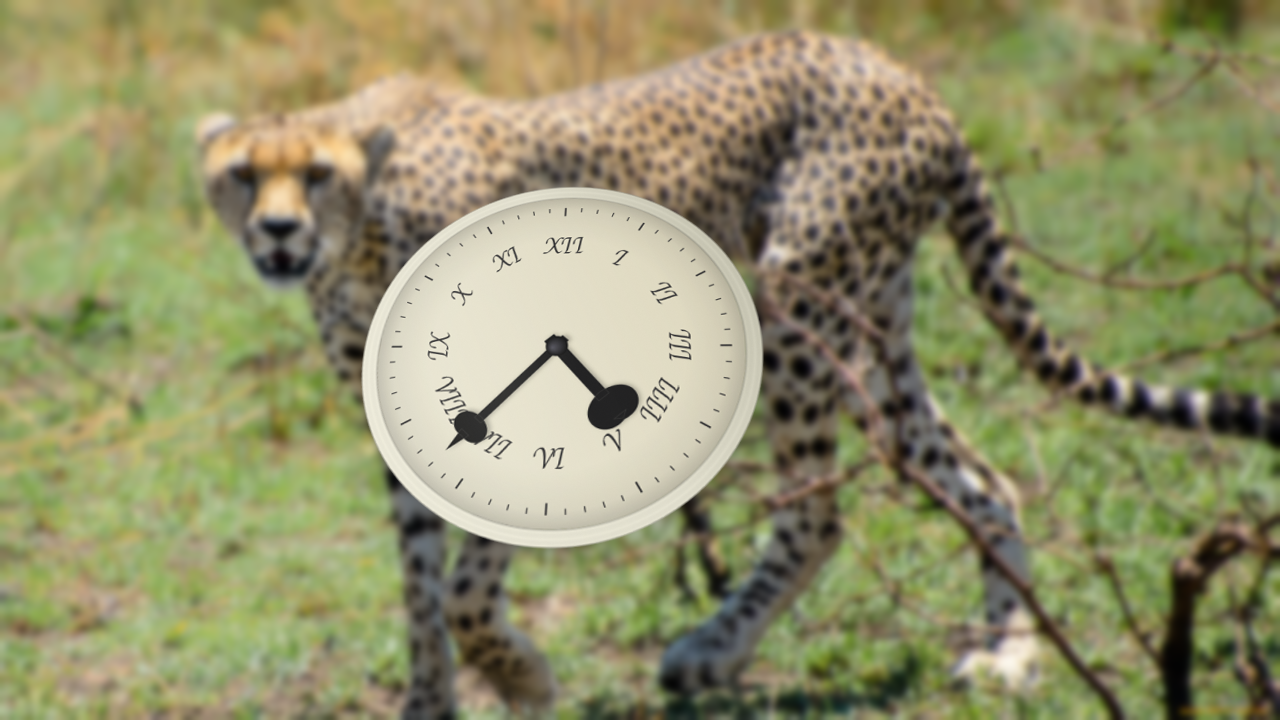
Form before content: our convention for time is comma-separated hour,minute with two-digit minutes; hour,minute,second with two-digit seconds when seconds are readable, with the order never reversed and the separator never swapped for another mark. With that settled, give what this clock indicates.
4,37
